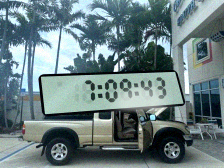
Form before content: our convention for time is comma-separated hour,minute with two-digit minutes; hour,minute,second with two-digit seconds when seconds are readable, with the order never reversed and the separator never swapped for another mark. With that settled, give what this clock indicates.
7,09,43
